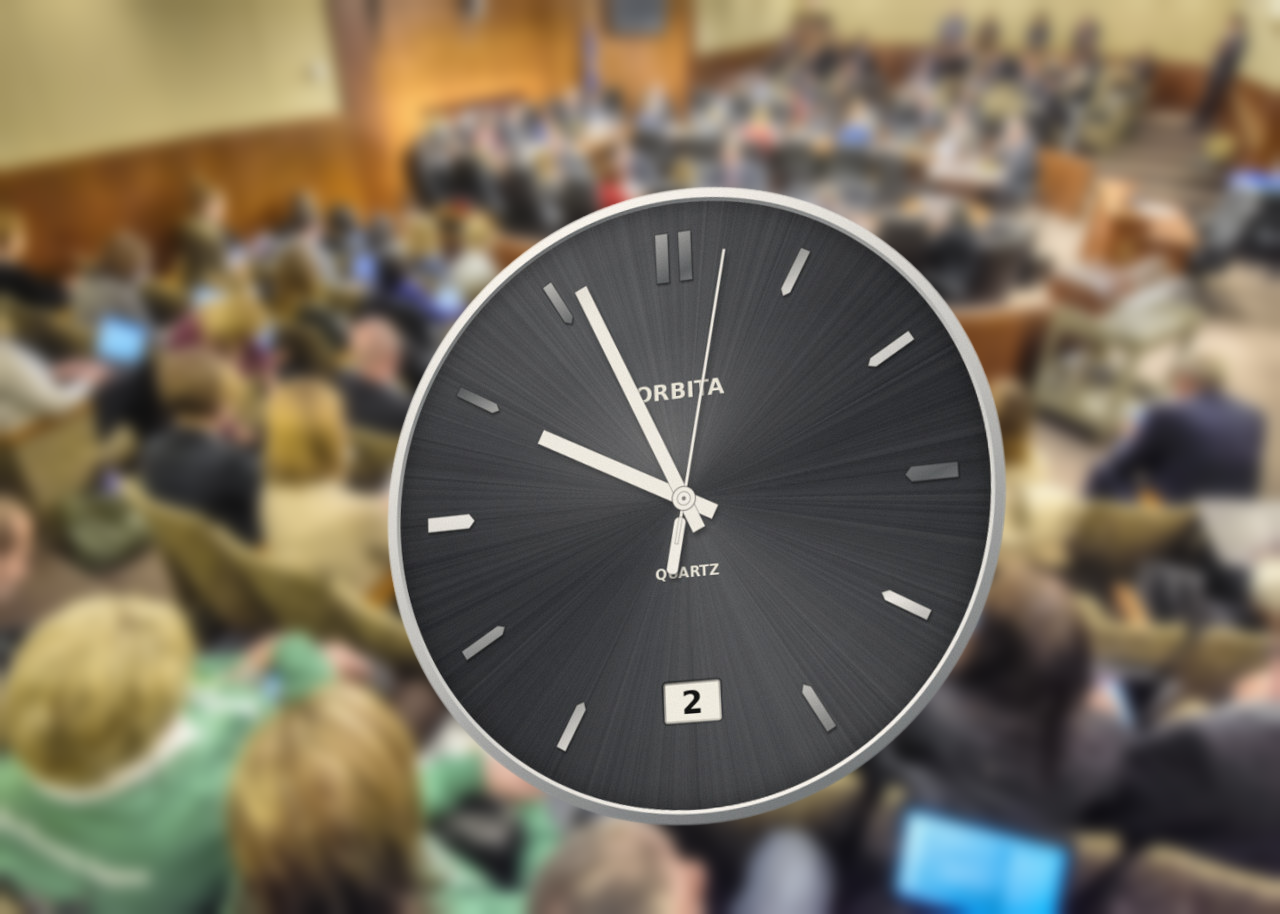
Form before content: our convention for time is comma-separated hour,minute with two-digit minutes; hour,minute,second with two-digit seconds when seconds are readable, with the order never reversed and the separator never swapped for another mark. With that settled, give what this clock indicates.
9,56,02
